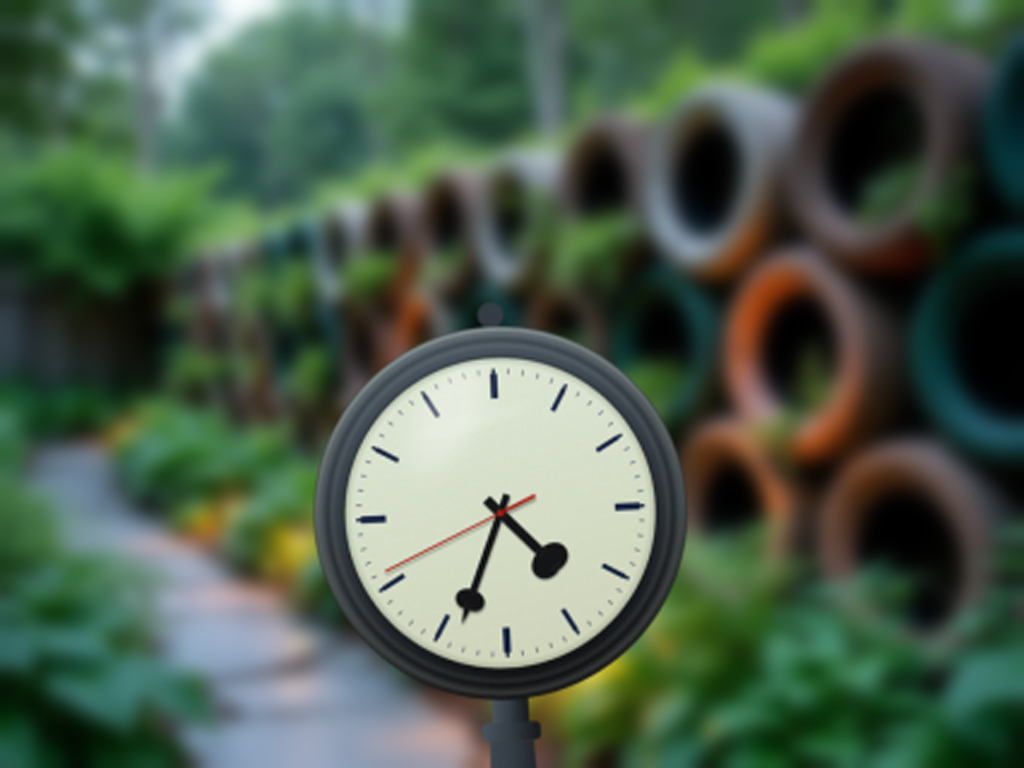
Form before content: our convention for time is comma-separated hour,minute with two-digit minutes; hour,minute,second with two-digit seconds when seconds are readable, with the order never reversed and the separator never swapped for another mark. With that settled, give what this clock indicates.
4,33,41
